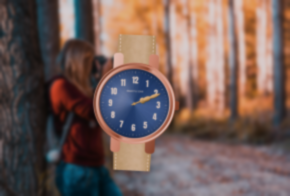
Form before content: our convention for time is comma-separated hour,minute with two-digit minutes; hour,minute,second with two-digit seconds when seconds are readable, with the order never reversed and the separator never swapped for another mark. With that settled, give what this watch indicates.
2,11
